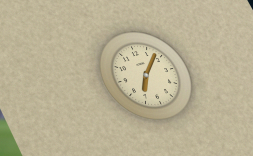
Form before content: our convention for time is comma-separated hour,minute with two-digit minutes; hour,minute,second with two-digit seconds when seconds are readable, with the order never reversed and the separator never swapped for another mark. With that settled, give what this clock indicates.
7,08
